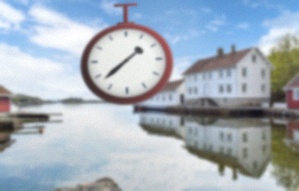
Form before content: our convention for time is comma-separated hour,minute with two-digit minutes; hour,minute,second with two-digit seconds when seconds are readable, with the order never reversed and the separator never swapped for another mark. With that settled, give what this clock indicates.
1,38
